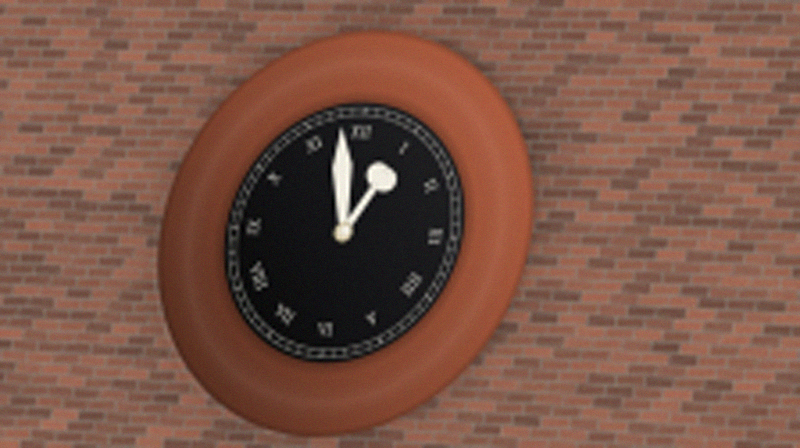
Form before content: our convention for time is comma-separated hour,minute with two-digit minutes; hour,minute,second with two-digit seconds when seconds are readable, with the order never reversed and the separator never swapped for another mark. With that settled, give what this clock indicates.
12,58
